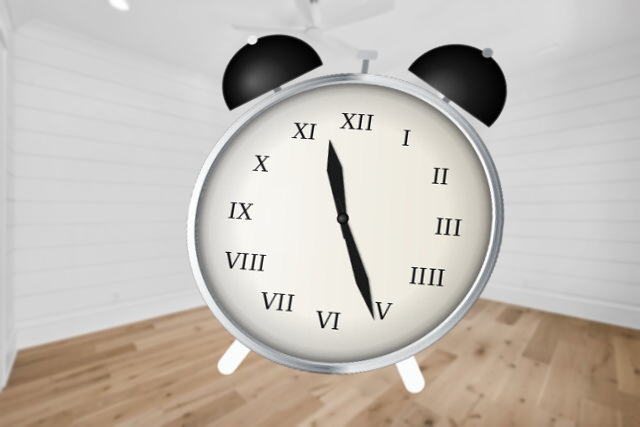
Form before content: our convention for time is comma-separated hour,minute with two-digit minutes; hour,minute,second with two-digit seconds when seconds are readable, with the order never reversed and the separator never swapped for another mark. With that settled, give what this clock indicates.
11,26
